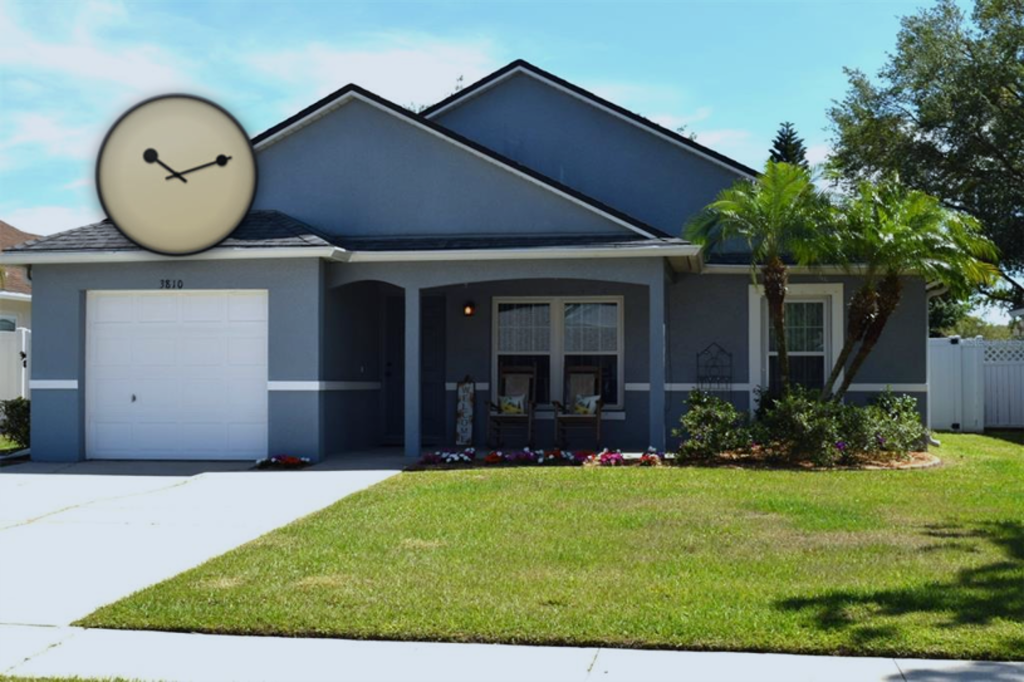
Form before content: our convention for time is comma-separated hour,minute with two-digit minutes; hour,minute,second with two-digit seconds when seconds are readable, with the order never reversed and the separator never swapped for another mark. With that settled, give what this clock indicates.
10,12
